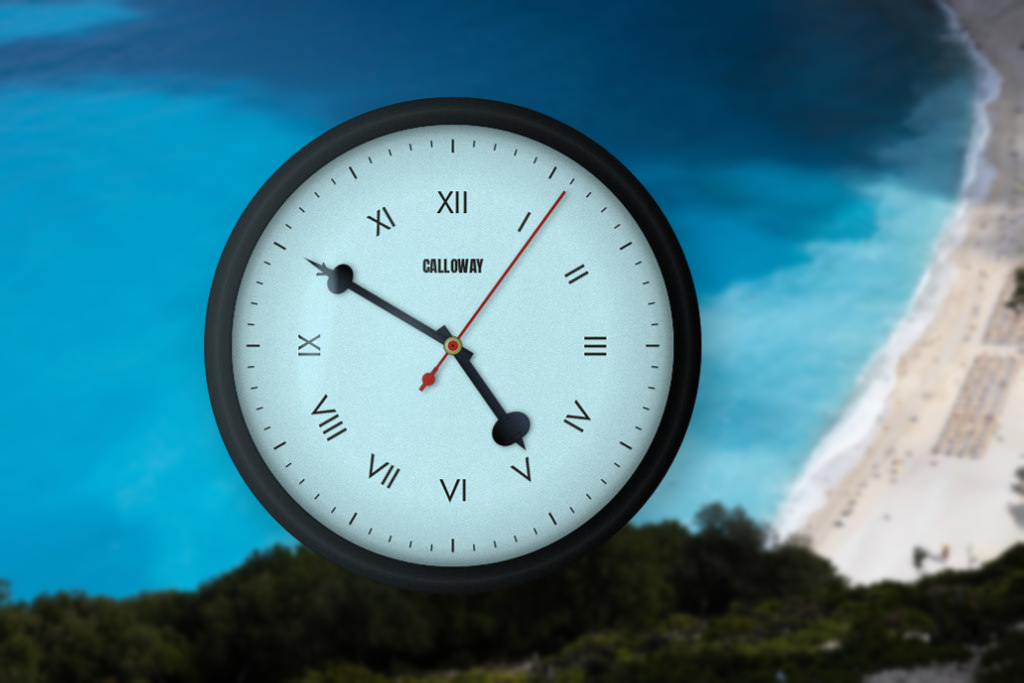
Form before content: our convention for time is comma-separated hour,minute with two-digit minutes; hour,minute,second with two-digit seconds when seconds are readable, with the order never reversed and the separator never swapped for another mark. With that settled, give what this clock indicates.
4,50,06
